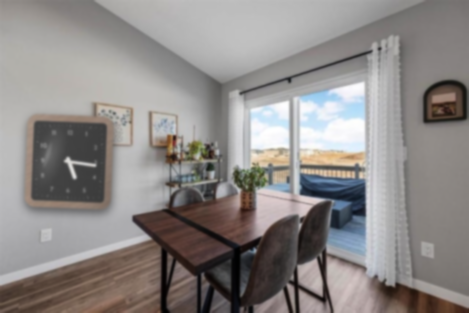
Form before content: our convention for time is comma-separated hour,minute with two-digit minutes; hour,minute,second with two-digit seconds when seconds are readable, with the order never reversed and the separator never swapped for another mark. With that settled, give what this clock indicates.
5,16
